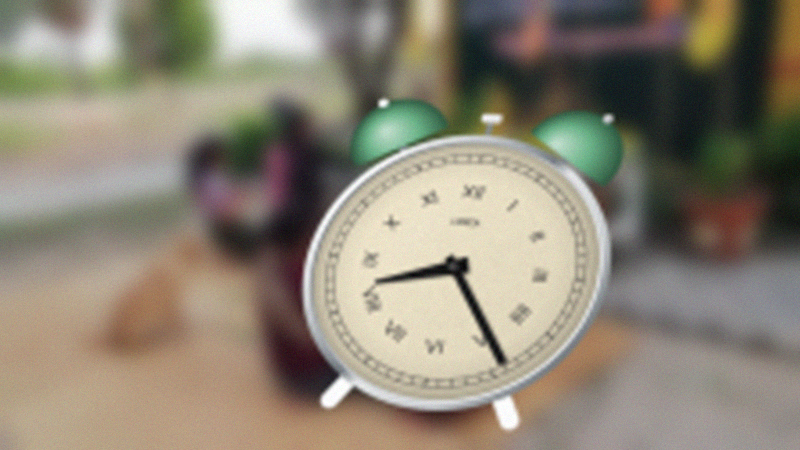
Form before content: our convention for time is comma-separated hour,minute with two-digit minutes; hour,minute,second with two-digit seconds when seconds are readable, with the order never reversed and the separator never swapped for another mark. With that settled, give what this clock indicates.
8,24
